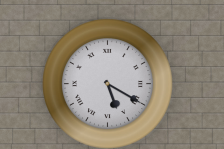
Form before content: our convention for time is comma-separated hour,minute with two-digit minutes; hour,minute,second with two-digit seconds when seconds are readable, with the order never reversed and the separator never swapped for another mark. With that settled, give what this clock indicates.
5,20
